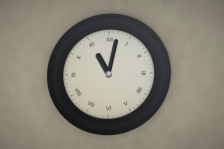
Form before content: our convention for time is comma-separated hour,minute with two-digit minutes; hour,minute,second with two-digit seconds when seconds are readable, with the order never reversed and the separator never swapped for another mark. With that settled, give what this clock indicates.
11,02
